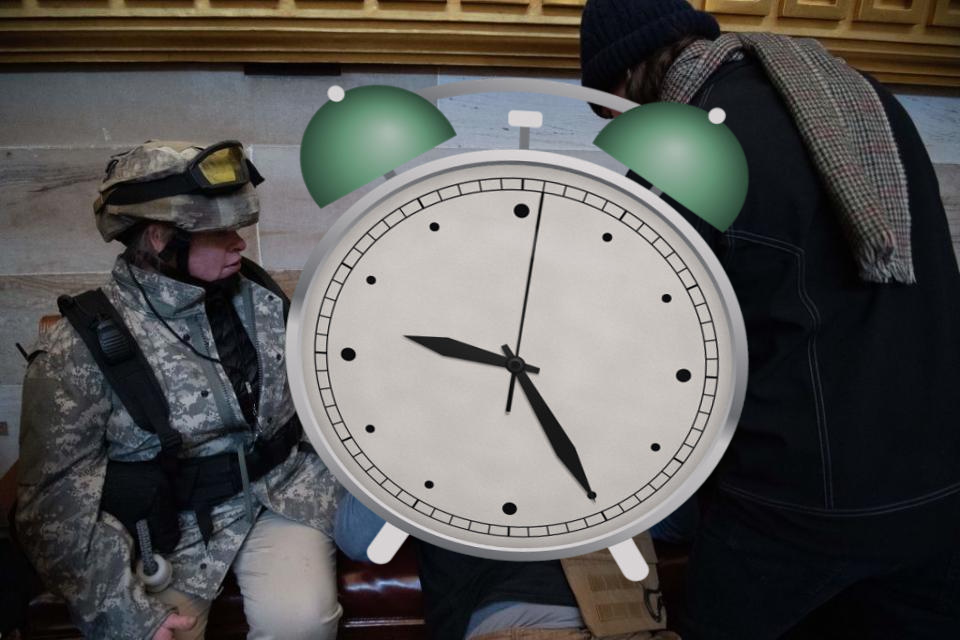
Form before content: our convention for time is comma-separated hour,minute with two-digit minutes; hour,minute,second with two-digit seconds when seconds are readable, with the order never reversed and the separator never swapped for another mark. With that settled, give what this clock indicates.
9,25,01
